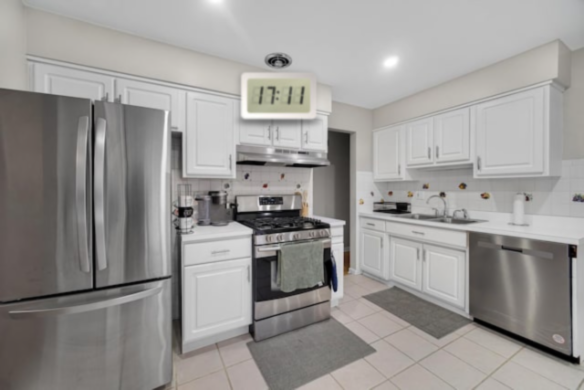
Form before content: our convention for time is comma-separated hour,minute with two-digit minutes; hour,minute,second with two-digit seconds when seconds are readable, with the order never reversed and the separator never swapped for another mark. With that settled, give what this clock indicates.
17,11
